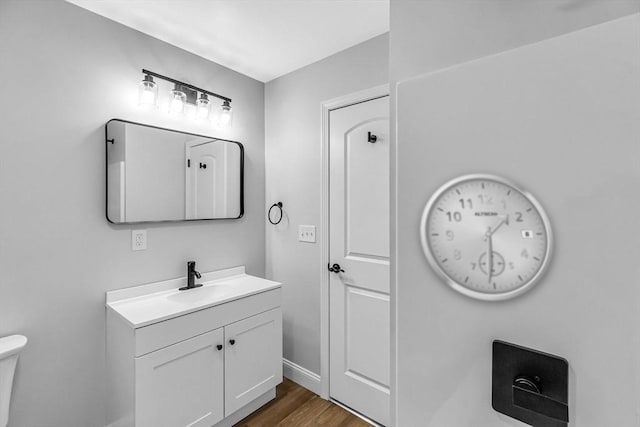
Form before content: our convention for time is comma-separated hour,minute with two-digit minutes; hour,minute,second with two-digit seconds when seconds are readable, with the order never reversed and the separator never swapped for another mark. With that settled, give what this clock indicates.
1,31
